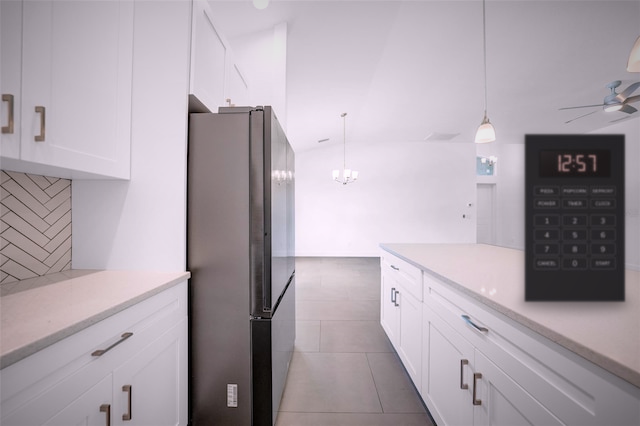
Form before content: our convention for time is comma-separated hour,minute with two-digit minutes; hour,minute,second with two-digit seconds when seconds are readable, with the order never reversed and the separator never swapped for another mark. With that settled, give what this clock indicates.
12,57
